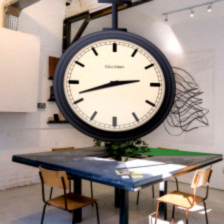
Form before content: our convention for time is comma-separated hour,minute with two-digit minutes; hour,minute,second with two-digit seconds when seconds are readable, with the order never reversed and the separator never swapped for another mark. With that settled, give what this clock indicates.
2,42
